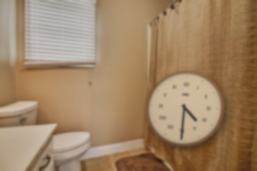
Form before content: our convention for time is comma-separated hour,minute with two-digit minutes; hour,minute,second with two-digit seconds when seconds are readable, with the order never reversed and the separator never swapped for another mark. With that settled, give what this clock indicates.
4,30
